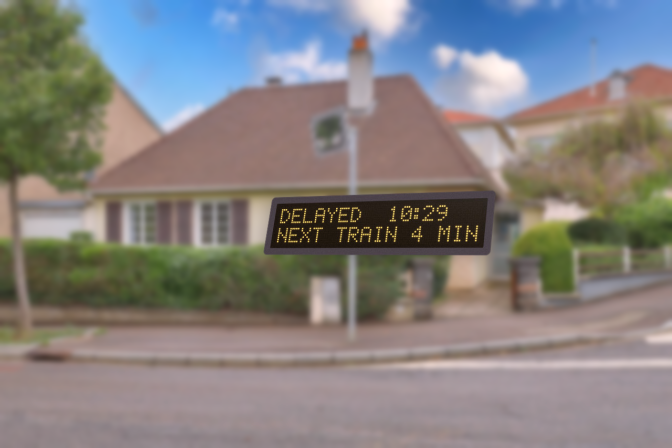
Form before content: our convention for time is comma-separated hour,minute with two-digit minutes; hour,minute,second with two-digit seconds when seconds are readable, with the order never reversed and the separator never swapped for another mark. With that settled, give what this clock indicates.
10,29
